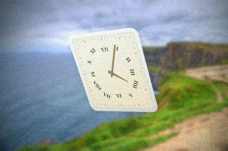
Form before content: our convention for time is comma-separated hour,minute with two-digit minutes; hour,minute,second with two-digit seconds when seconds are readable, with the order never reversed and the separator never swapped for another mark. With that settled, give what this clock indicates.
4,04
